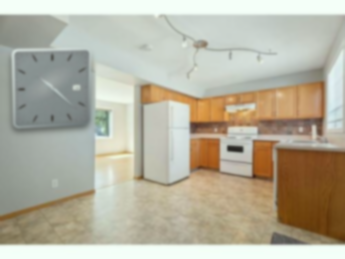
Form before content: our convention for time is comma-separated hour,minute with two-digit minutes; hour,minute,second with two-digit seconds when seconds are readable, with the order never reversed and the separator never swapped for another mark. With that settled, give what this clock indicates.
10,22
